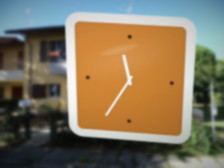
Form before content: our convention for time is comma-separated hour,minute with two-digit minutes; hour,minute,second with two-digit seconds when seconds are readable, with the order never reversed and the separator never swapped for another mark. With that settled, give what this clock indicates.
11,35
